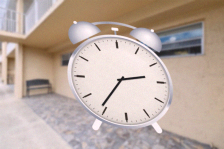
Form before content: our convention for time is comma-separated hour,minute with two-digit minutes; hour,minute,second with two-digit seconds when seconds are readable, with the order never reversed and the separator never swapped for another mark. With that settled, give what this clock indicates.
2,36
